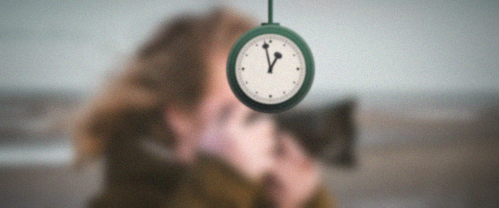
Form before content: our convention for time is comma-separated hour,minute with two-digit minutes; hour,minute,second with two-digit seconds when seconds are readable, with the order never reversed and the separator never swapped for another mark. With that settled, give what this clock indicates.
12,58
